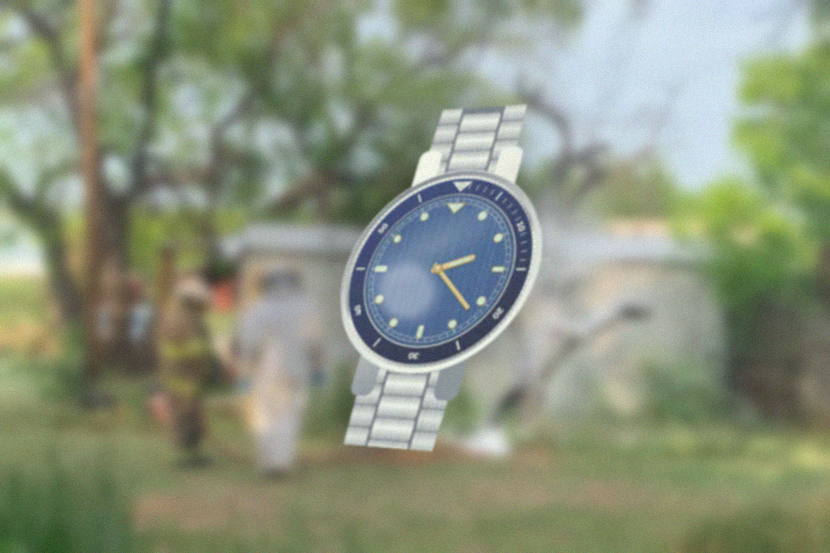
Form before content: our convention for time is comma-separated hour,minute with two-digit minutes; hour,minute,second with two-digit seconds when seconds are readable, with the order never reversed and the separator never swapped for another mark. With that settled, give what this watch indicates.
2,22
